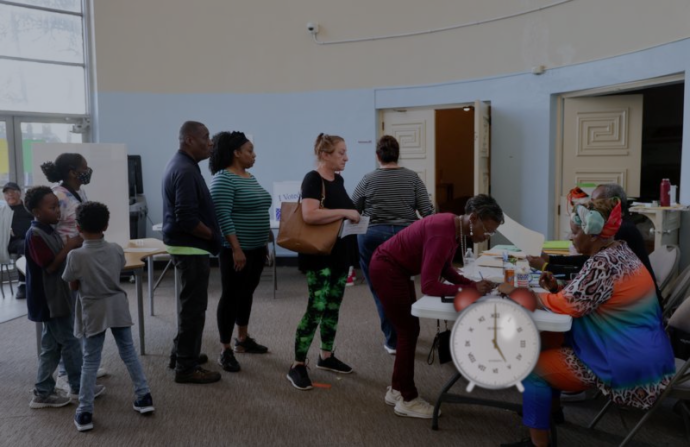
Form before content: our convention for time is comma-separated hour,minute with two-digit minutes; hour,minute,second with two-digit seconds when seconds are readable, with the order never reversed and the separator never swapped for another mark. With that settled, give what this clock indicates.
5,00
